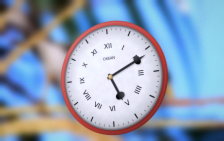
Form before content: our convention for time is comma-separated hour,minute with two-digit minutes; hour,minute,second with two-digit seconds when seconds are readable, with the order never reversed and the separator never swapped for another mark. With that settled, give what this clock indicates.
5,11
